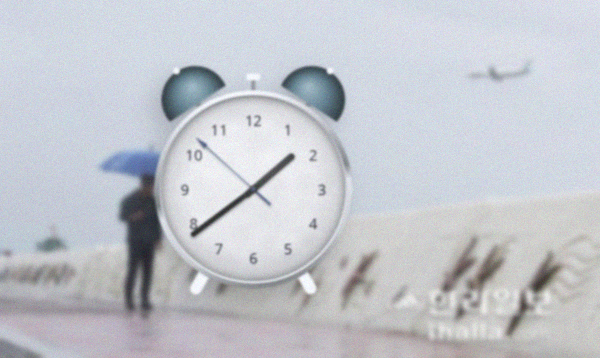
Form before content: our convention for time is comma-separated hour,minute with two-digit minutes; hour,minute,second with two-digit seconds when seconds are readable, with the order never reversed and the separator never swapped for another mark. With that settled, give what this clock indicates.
1,38,52
